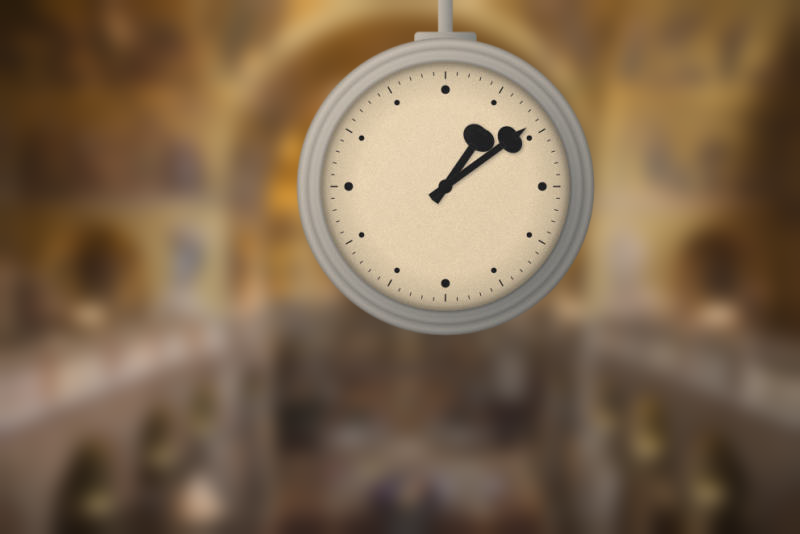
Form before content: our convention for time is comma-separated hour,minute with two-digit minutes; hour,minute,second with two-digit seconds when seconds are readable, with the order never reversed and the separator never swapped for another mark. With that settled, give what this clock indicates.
1,09
